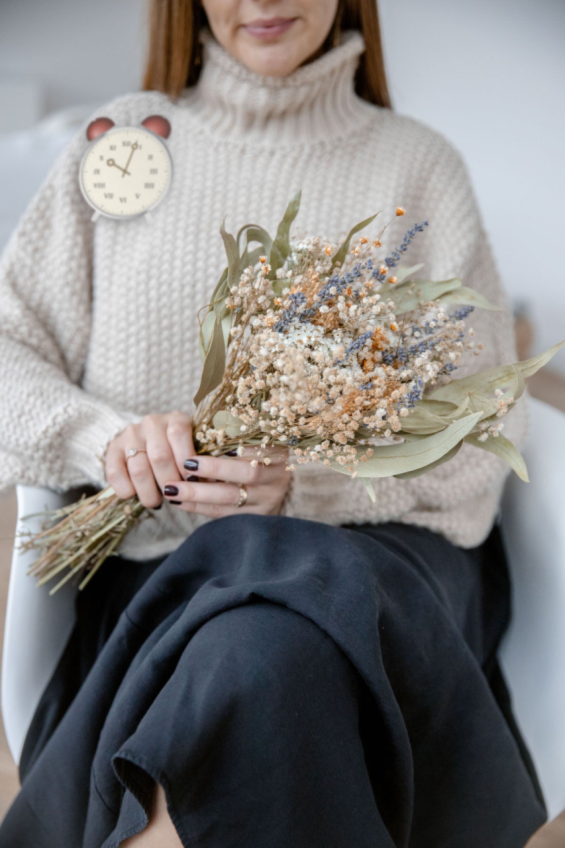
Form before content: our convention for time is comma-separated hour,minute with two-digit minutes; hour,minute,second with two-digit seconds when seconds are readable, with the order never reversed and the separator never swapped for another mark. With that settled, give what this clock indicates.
10,03
